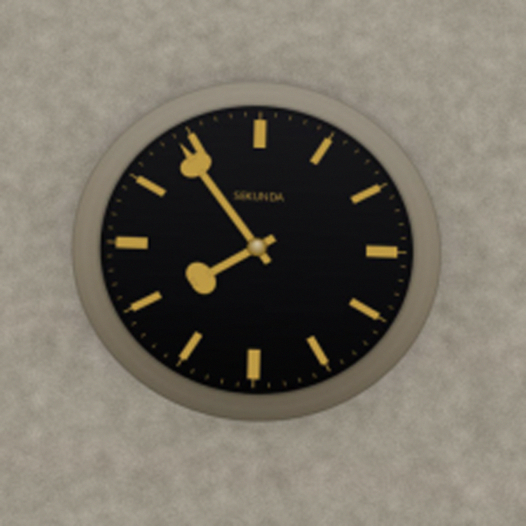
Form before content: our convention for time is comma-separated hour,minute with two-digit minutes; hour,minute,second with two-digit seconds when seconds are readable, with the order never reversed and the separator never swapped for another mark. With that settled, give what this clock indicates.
7,54
